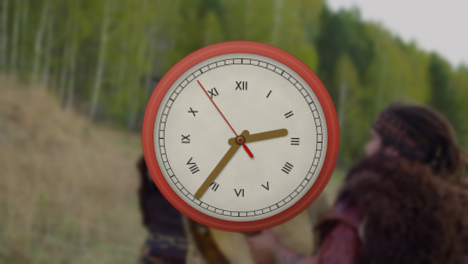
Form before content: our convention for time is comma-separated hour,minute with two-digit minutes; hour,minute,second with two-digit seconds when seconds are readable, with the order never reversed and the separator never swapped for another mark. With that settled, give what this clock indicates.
2,35,54
